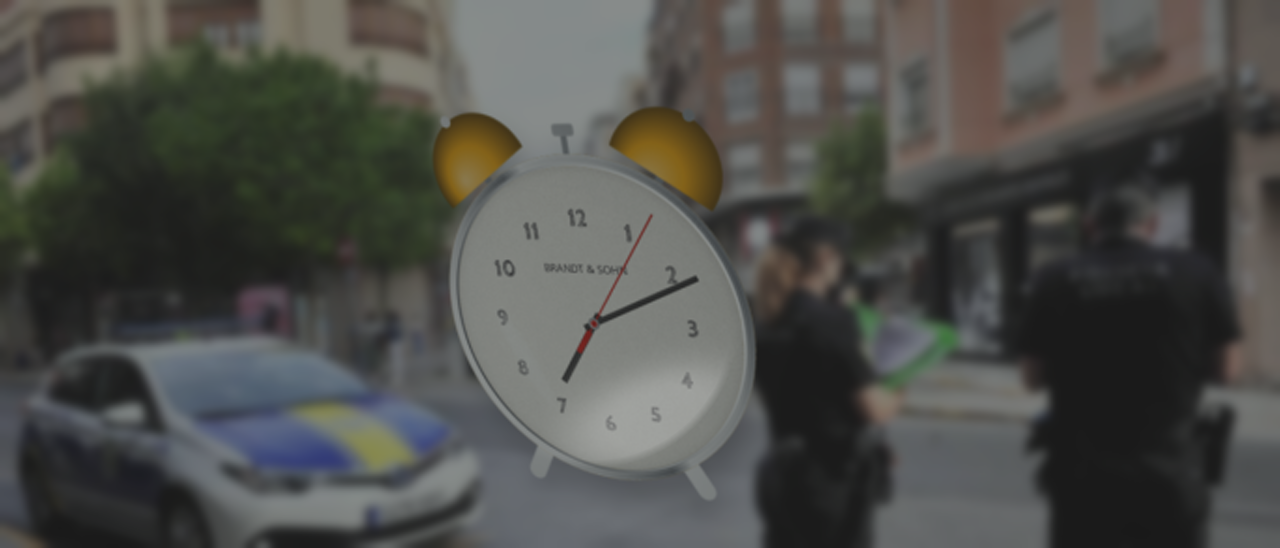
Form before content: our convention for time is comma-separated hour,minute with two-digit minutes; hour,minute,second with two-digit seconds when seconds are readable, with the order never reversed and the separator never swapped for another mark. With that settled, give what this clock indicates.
7,11,06
